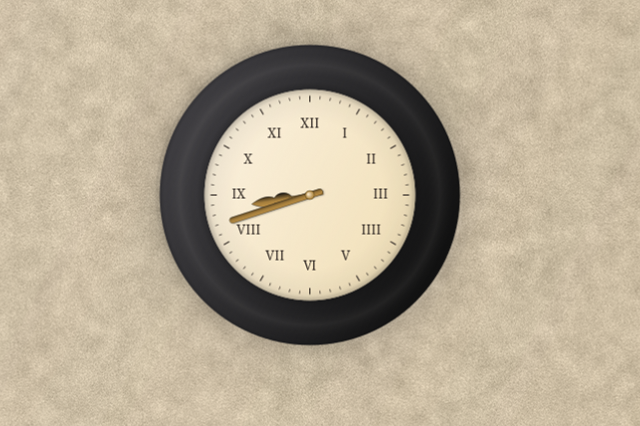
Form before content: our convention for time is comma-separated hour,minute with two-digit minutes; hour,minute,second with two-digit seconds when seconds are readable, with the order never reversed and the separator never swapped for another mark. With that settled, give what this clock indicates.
8,42
